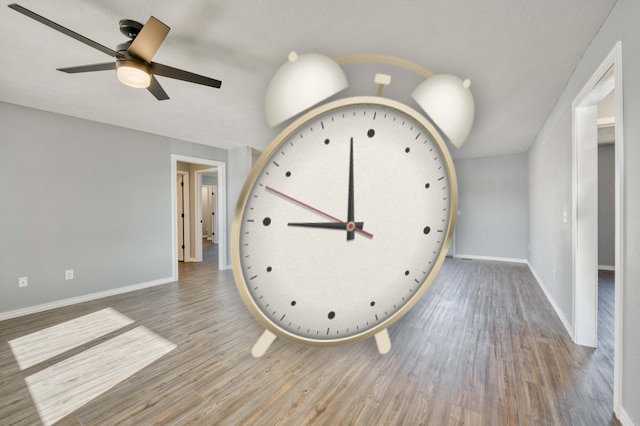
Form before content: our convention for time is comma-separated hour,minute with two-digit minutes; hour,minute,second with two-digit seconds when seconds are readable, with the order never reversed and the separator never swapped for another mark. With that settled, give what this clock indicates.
8,57,48
